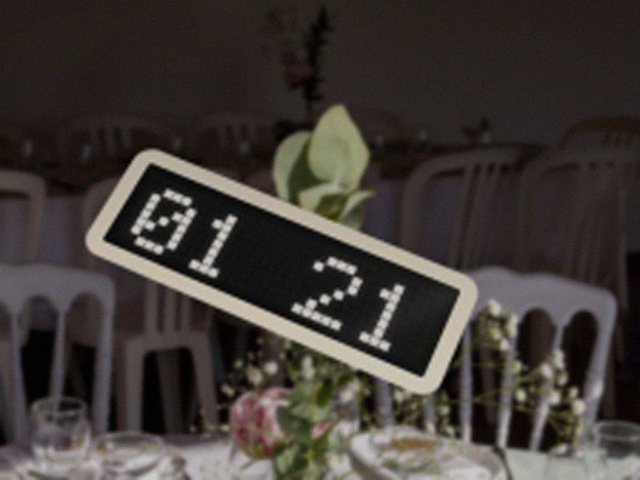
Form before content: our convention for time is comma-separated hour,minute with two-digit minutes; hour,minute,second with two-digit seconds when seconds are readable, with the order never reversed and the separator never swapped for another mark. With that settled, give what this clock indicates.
1,21
